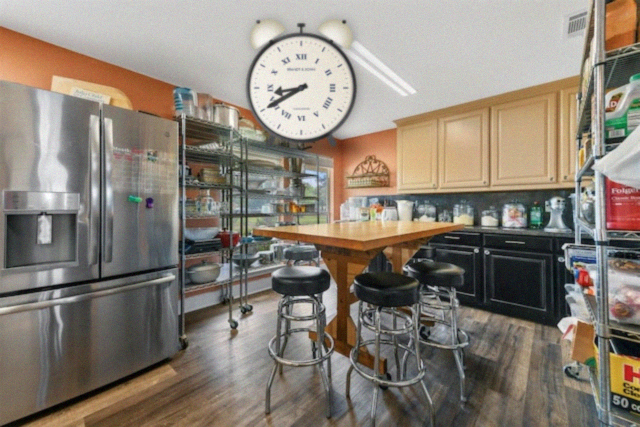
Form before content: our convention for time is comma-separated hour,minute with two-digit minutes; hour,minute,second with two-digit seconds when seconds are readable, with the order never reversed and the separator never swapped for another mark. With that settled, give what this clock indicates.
8,40
